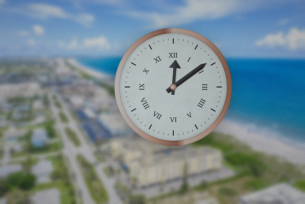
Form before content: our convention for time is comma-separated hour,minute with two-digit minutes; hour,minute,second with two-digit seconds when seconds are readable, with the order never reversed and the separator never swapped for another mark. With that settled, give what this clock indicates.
12,09
